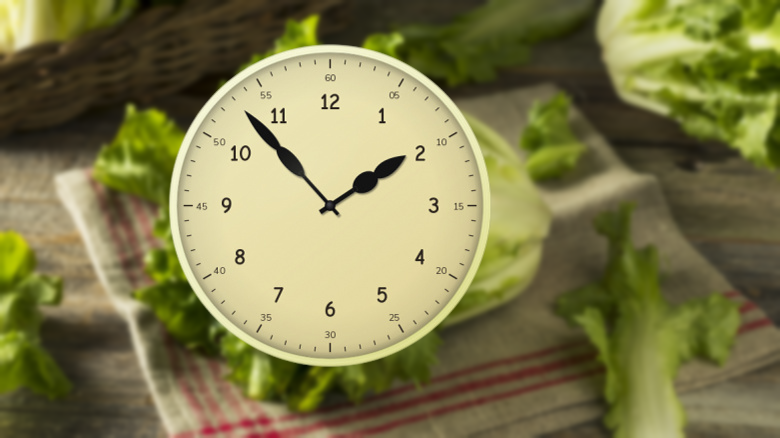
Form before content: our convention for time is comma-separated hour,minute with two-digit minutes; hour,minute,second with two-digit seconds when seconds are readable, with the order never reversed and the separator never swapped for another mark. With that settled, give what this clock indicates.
1,53
